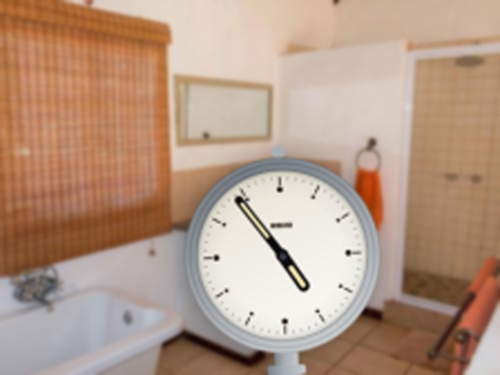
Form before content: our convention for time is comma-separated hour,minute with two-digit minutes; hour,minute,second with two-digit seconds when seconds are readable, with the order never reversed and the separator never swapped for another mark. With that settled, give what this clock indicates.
4,54
